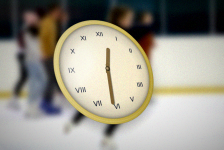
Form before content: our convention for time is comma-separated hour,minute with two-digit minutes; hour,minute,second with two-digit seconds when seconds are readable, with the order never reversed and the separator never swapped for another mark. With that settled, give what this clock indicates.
12,31
